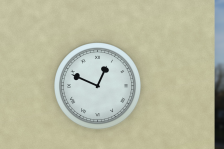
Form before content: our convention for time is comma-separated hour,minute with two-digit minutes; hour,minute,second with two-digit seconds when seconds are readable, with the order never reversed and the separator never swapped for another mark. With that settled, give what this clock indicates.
12,49
